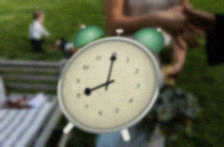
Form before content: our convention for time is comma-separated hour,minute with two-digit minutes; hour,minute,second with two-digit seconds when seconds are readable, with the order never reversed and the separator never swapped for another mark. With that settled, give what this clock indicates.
8,00
